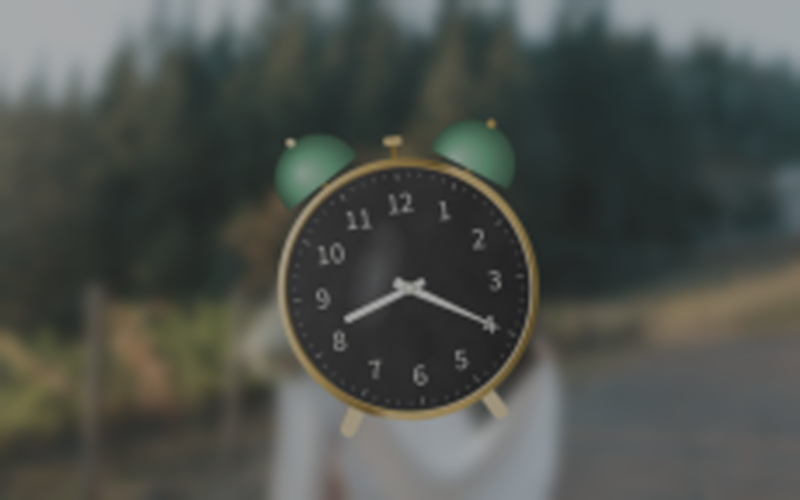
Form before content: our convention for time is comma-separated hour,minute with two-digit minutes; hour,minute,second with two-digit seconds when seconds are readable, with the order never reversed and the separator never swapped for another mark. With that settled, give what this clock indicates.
8,20
